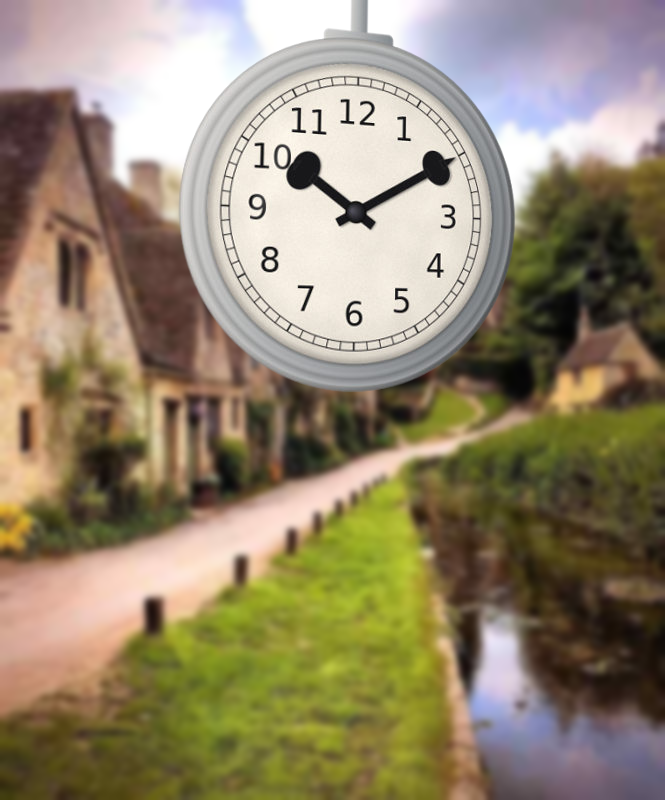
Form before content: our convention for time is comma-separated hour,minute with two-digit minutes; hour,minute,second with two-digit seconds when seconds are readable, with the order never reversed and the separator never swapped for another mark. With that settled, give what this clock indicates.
10,10
